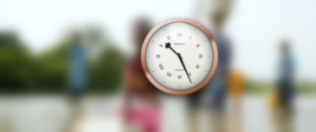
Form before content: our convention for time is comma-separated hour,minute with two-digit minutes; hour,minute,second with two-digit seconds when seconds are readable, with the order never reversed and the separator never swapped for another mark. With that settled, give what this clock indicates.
10,26
